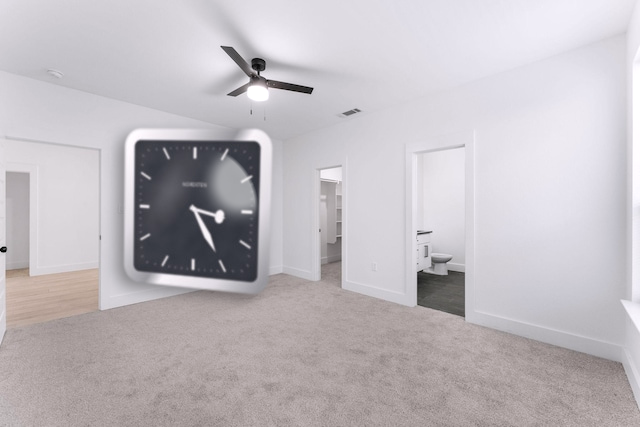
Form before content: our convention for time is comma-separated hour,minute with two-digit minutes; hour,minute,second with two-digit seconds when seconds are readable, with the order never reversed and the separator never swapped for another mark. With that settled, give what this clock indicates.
3,25
